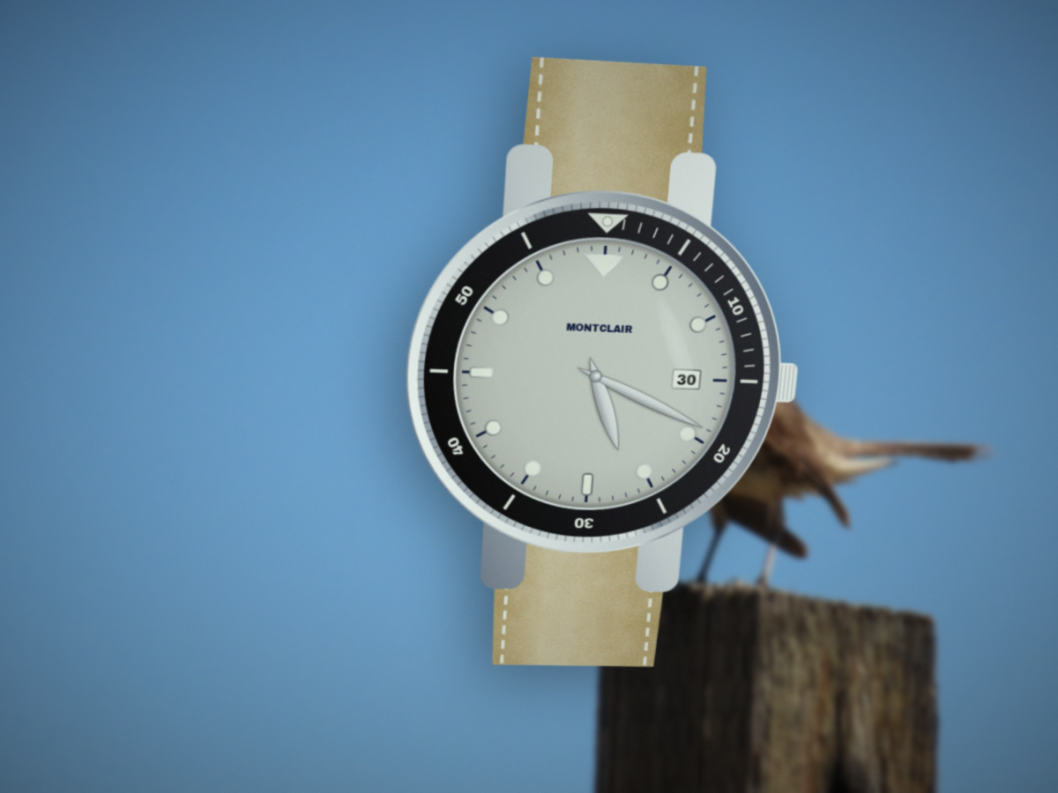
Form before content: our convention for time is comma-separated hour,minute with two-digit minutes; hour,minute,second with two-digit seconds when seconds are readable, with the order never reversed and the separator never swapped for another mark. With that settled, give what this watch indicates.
5,19
